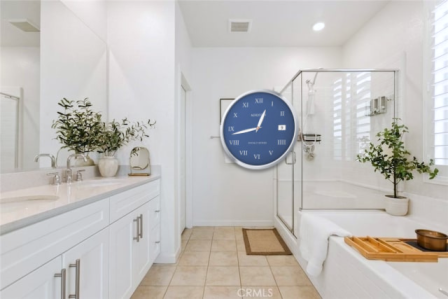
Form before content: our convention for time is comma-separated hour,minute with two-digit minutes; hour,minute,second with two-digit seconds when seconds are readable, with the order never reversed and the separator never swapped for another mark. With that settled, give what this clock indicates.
12,43
